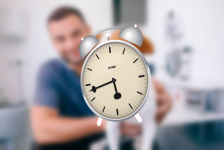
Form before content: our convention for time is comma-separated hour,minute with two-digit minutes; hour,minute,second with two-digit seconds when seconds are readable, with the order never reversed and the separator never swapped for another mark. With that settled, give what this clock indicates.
5,43
